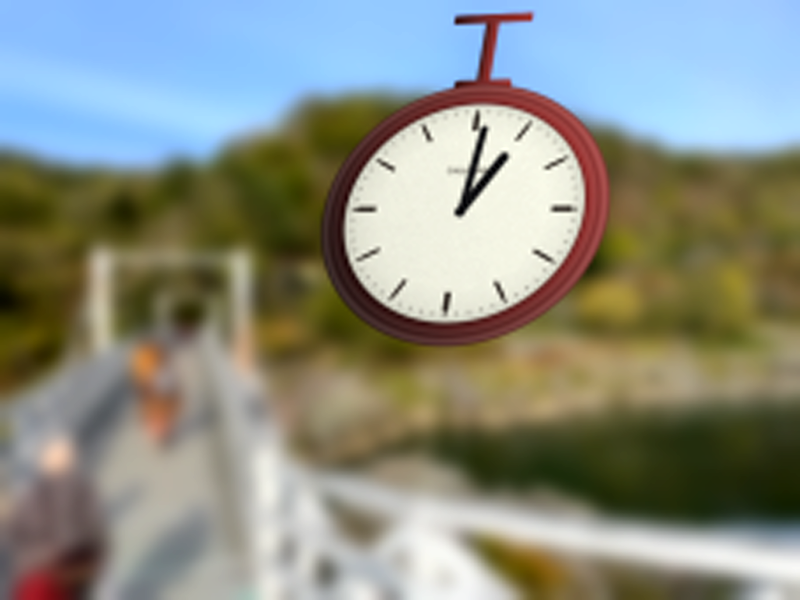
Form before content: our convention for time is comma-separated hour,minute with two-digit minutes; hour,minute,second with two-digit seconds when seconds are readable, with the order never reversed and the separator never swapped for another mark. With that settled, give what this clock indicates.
1,01
